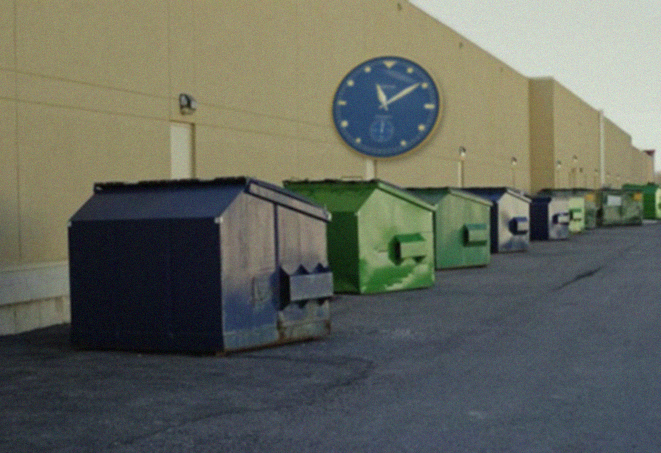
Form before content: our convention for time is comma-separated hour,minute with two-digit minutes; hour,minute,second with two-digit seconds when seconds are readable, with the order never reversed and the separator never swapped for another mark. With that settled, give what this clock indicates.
11,09
